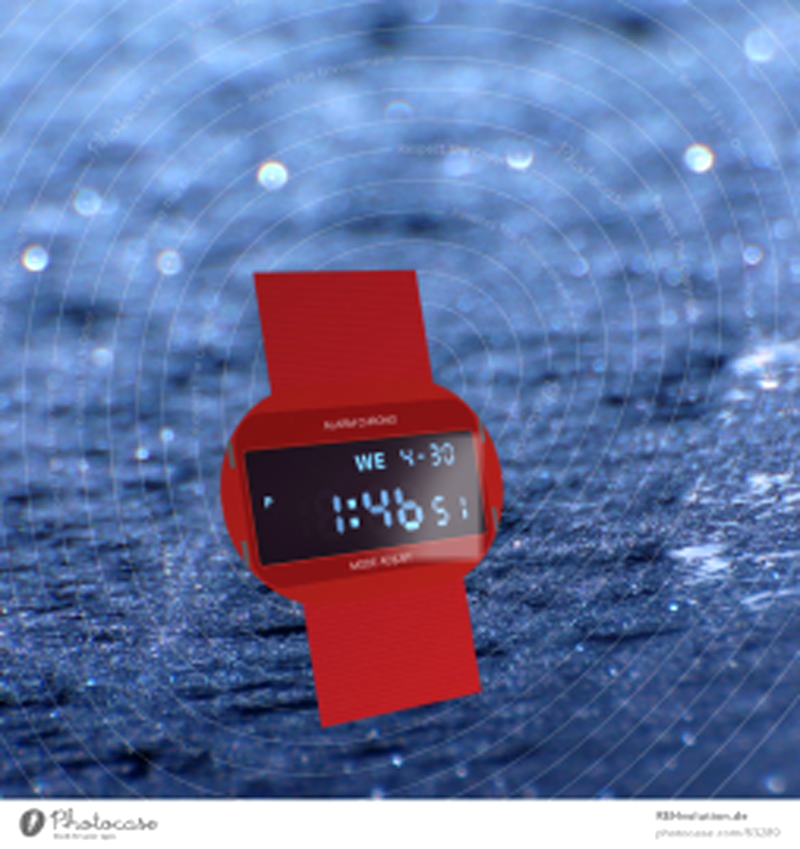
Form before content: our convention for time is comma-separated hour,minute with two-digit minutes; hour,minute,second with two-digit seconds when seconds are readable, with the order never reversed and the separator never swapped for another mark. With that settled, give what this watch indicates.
1,46,51
